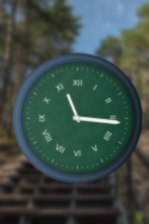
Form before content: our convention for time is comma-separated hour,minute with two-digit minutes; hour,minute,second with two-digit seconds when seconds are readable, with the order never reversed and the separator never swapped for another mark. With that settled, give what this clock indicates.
11,16
